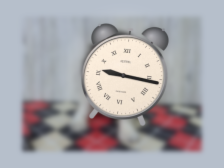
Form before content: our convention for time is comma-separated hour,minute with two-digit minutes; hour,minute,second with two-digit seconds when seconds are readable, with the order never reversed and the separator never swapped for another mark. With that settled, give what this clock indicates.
9,16
